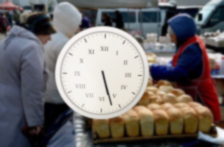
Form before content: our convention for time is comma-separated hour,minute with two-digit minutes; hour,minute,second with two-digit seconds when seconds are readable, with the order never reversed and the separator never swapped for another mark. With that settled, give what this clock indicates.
5,27
